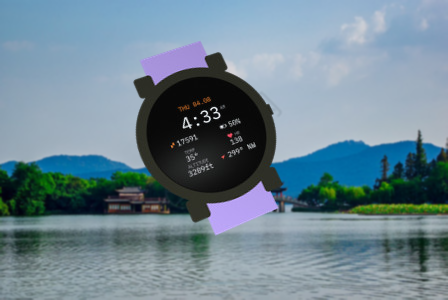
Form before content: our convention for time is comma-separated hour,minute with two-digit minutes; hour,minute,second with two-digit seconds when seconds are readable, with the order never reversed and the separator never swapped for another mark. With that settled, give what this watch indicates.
4,33
